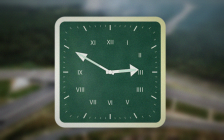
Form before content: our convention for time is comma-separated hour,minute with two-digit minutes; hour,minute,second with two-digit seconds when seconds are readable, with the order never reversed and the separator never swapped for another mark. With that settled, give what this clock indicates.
2,50
